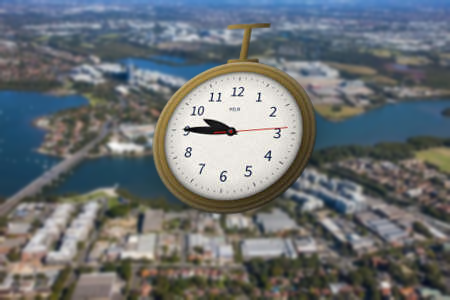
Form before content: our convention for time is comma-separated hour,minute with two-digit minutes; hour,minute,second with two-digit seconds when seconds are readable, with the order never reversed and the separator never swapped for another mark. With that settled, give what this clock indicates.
9,45,14
